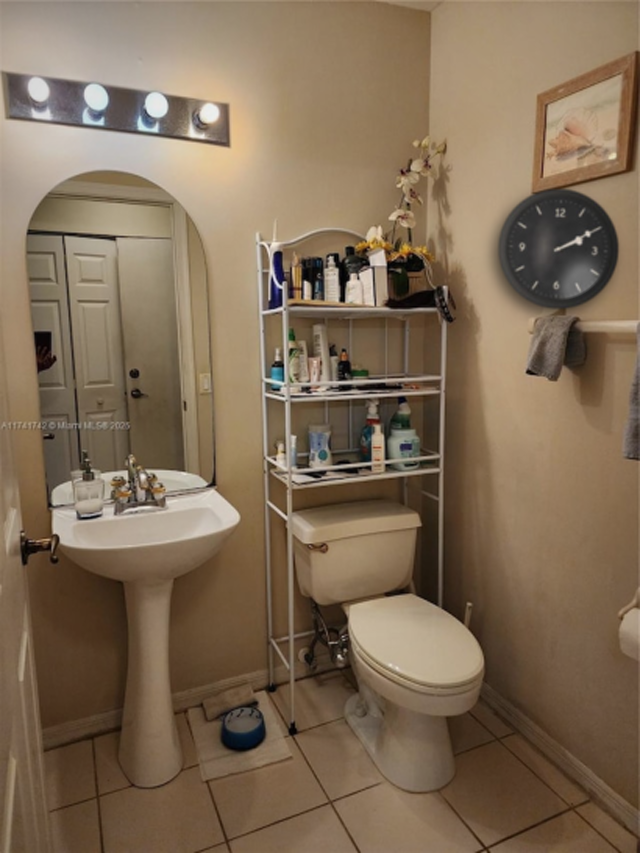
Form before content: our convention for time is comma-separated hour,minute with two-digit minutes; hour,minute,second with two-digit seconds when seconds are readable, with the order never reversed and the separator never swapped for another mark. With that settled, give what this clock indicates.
2,10
